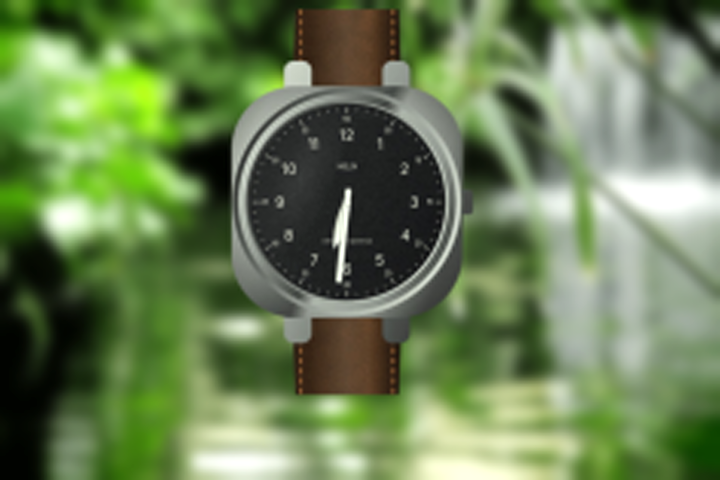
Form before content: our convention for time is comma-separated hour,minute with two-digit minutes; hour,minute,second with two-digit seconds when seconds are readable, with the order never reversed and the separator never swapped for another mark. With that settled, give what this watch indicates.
6,31
